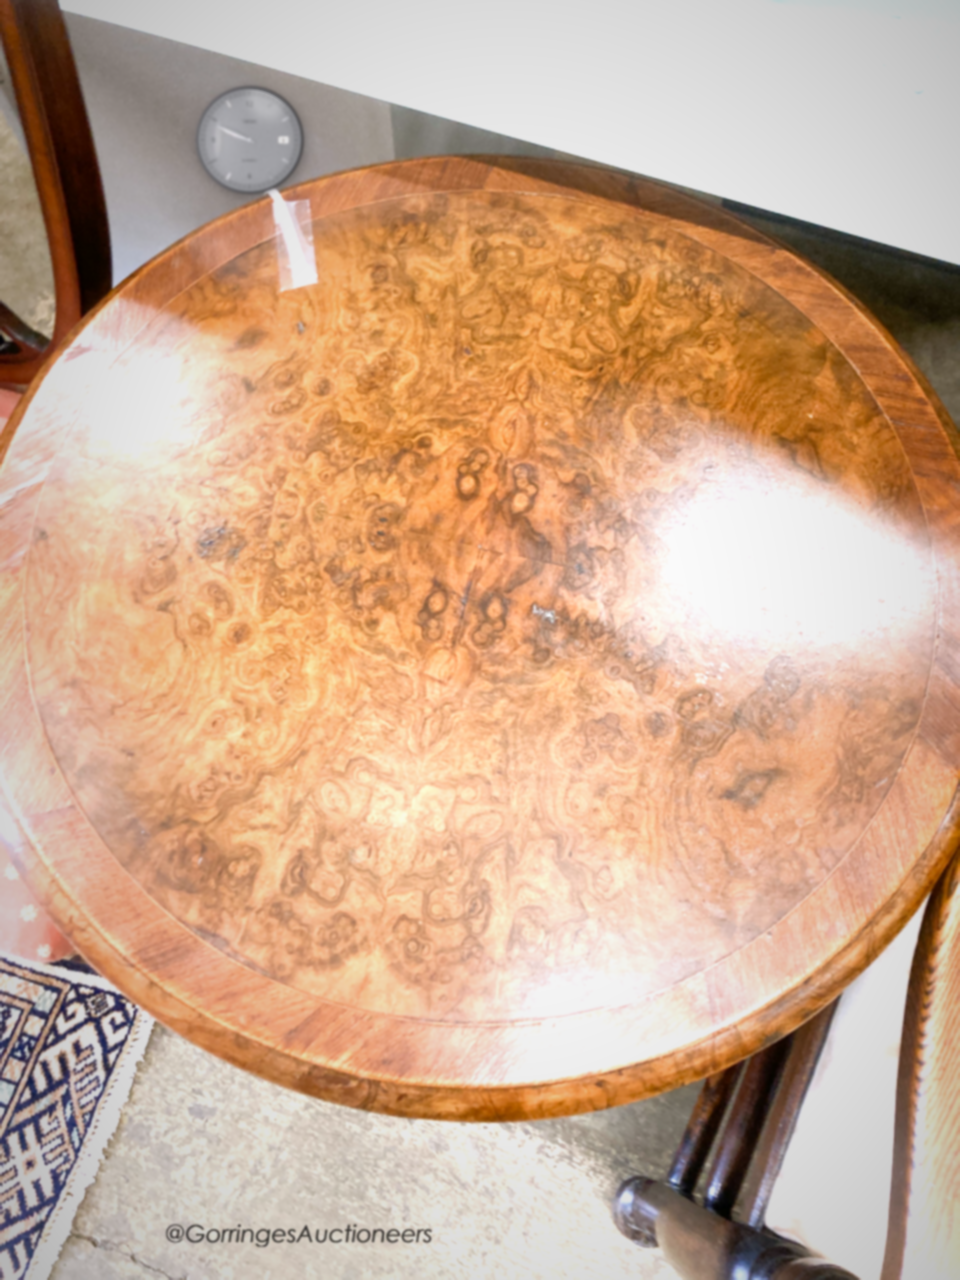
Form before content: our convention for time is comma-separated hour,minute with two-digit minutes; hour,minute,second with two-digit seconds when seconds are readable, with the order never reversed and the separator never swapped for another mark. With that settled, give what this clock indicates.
9,49
